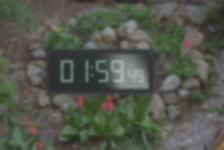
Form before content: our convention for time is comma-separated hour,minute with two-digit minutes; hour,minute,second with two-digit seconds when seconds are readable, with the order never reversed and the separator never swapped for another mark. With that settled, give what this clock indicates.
1,59,49
